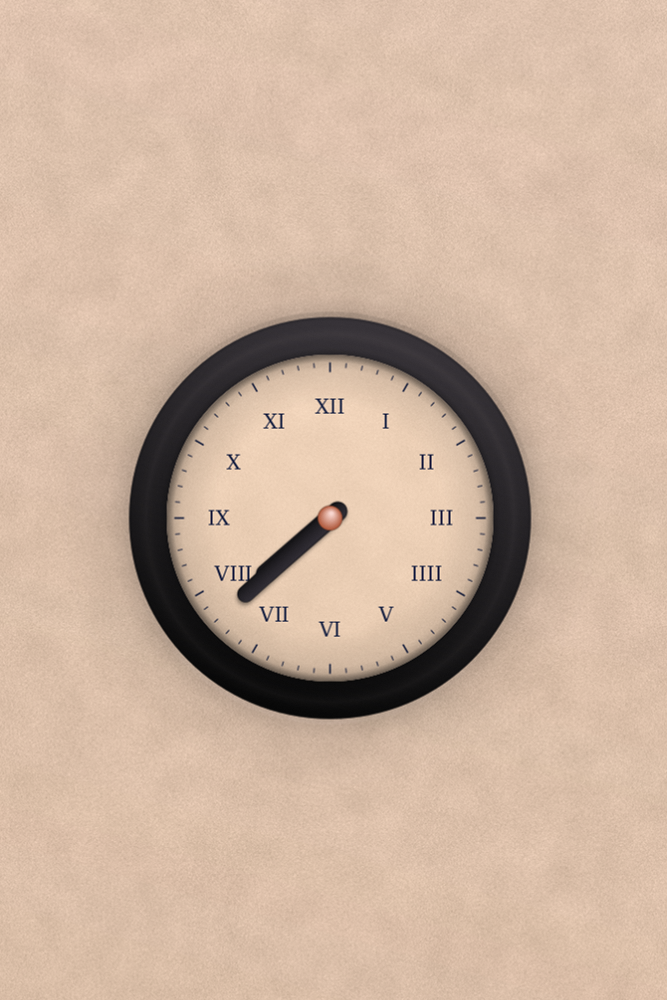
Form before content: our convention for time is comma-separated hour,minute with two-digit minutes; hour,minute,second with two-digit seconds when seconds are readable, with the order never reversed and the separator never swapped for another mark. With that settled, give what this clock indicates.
7,38
